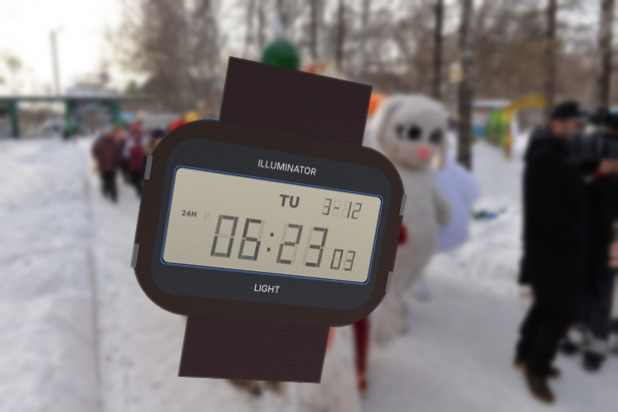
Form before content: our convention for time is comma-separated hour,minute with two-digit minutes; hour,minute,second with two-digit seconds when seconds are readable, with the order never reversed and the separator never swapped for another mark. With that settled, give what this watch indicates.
6,23,03
